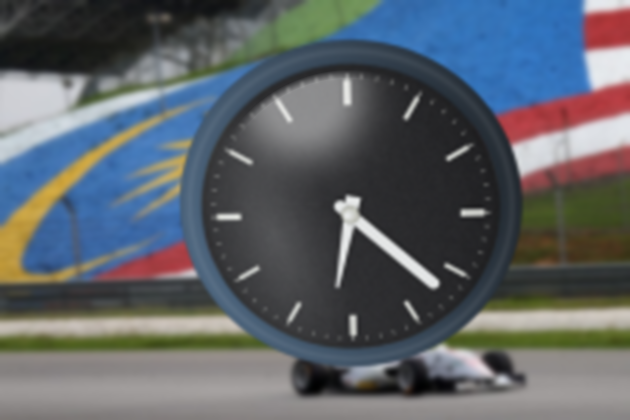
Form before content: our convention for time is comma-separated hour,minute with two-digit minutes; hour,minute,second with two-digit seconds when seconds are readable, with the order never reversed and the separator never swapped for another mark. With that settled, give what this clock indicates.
6,22
